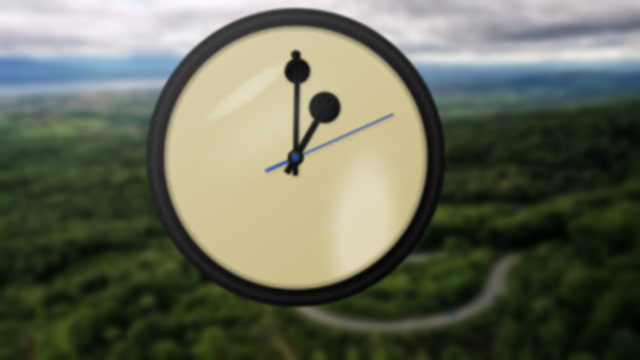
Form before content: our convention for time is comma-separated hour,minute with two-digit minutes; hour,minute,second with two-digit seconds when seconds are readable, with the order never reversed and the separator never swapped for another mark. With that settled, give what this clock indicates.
1,00,11
